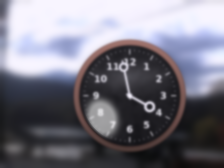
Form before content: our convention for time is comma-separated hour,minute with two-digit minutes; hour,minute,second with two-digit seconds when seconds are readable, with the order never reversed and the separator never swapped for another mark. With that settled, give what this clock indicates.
3,58
